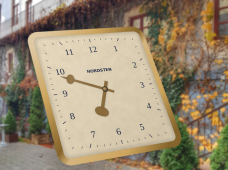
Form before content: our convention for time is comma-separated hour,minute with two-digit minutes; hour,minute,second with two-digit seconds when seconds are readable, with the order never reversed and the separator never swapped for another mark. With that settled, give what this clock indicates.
6,49
